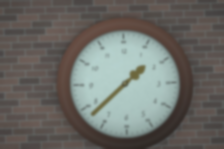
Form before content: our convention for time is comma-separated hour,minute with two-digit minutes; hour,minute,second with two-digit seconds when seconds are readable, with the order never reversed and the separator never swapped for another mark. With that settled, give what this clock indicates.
1,38
